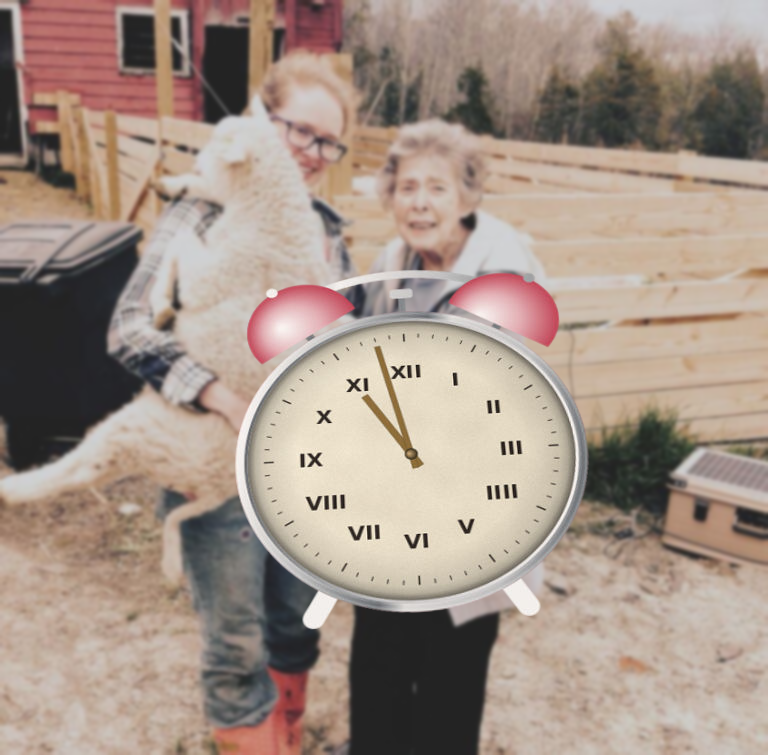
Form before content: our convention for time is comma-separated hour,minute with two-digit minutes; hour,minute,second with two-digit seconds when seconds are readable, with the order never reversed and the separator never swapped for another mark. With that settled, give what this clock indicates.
10,58
